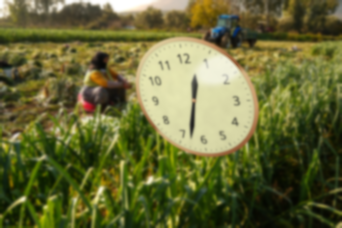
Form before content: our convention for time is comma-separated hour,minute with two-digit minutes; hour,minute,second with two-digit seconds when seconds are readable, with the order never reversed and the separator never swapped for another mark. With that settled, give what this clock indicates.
12,33
